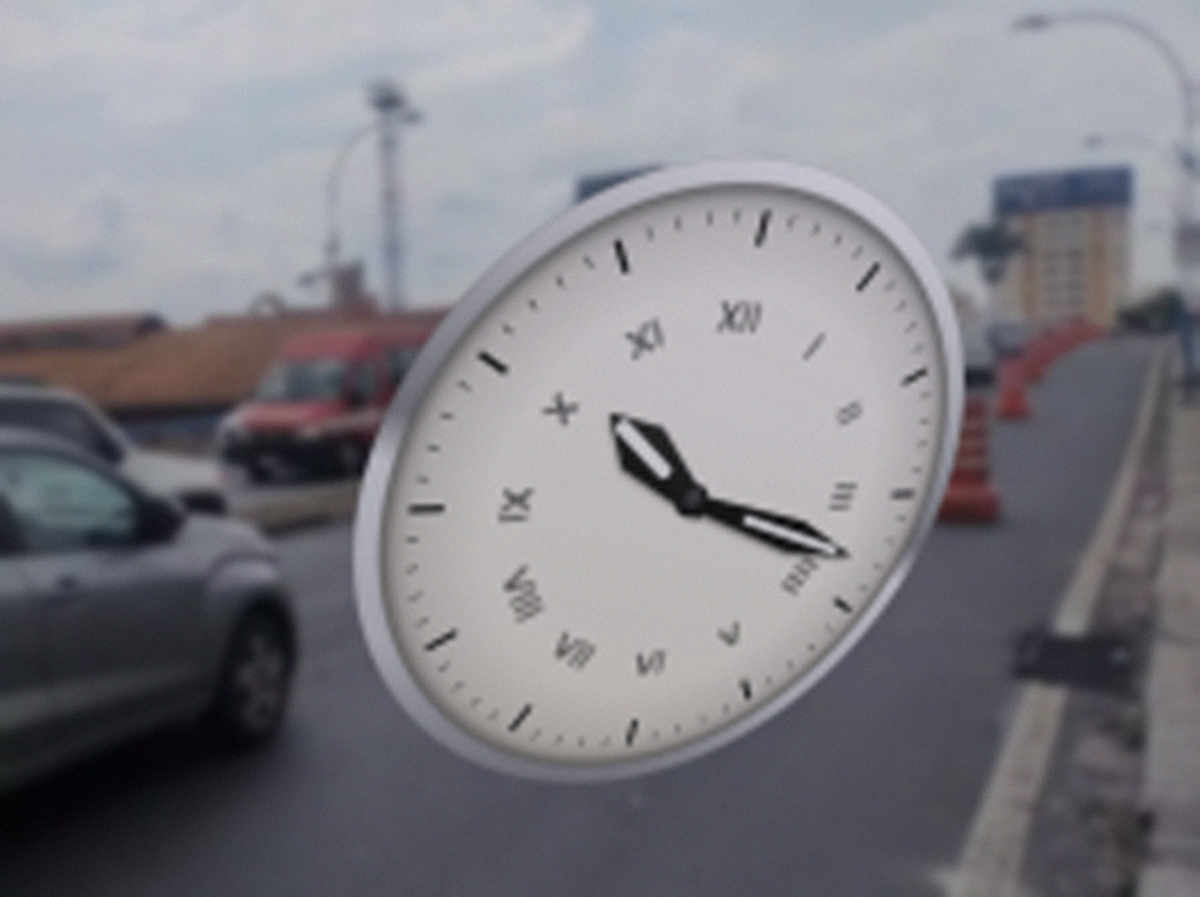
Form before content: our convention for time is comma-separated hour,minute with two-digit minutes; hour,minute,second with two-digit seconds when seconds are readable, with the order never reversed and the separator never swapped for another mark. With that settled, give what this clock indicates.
10,18
